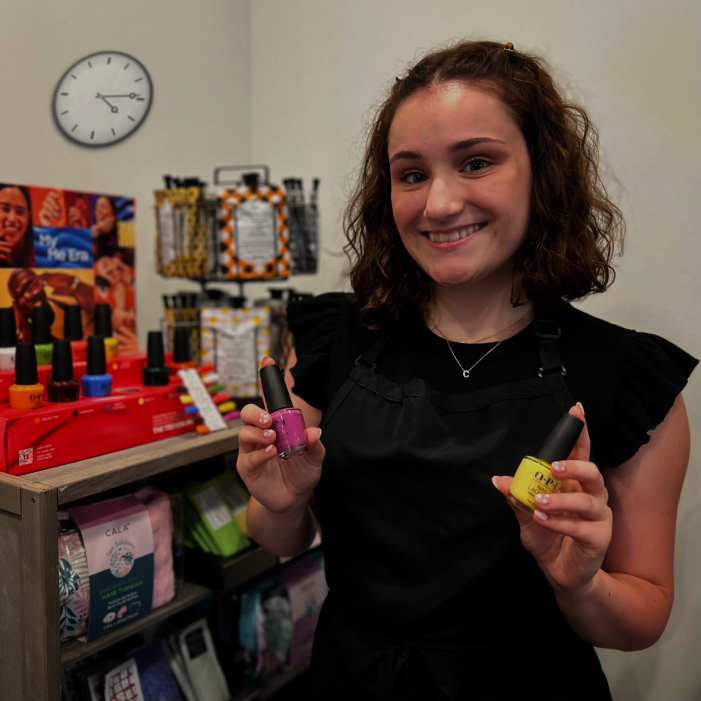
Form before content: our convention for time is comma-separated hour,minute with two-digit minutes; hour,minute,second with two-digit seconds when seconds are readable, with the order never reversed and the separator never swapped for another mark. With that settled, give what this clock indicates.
4,14
